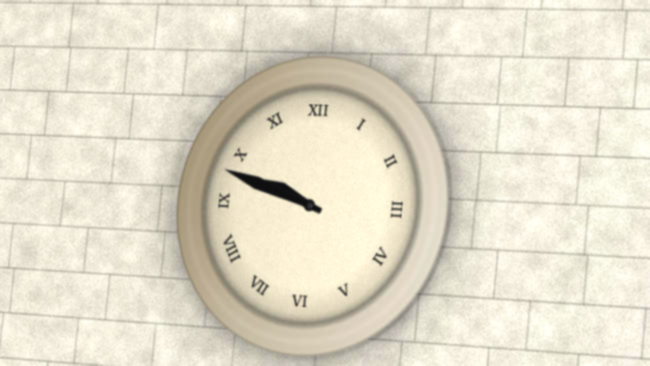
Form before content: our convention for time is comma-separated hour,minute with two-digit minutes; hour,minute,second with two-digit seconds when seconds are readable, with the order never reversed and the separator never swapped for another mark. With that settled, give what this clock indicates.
9,48
